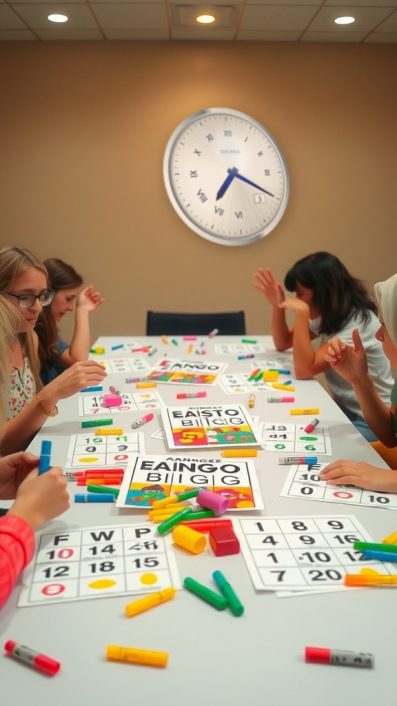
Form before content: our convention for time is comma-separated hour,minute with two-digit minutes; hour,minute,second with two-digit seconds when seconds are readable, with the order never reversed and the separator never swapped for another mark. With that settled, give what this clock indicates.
7,20
